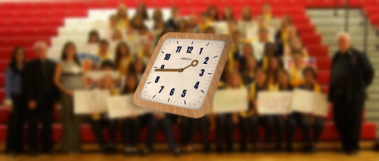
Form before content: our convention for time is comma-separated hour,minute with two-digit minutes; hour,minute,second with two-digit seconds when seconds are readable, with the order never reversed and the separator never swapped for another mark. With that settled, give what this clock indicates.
1,44
